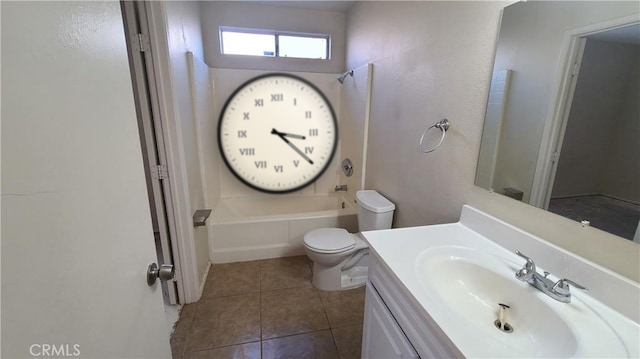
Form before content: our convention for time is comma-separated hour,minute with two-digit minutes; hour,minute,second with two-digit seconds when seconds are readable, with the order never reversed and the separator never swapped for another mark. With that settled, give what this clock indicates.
3,22
